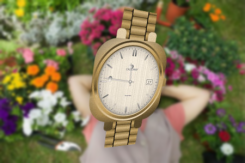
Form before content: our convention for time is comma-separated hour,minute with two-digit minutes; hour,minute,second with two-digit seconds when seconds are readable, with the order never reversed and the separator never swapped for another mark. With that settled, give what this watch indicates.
11,46
